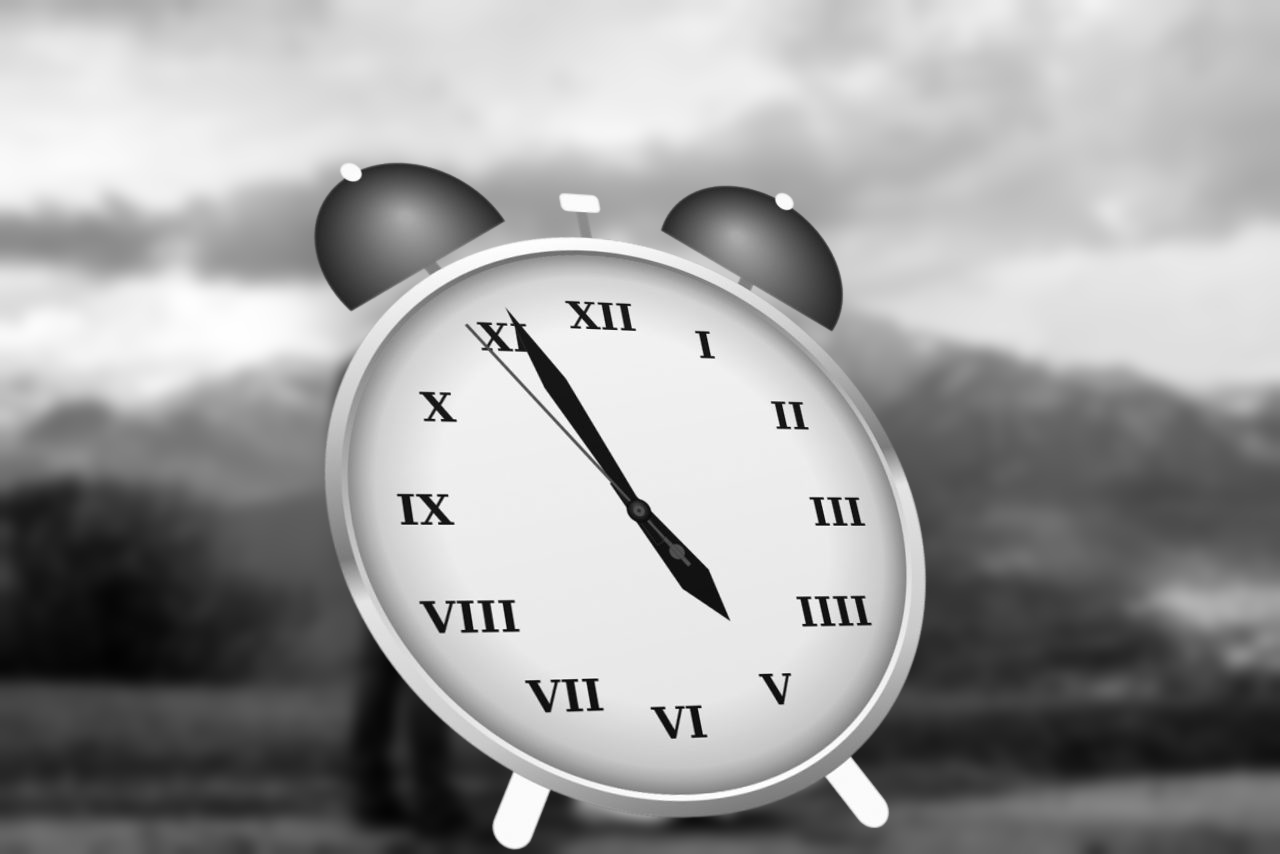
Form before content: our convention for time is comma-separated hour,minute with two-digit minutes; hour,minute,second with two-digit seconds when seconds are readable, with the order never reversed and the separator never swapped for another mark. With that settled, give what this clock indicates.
4,55,54
